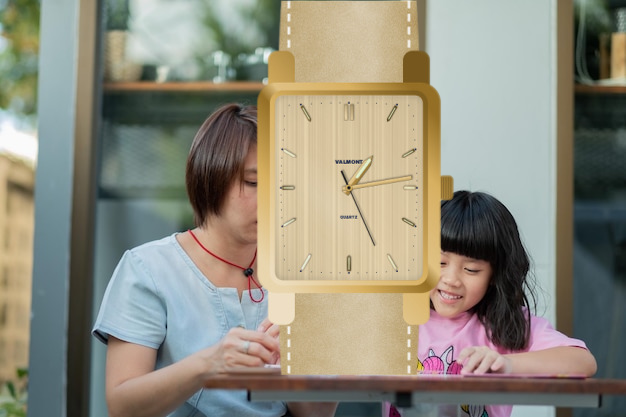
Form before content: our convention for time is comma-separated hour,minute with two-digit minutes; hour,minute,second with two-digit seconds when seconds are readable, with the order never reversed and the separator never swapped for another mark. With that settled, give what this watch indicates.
1,13,26
